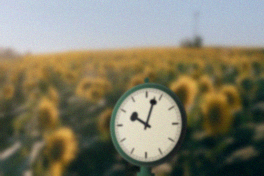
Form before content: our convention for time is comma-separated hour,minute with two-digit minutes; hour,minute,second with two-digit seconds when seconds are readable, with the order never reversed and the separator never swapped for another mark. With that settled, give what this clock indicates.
10,03
